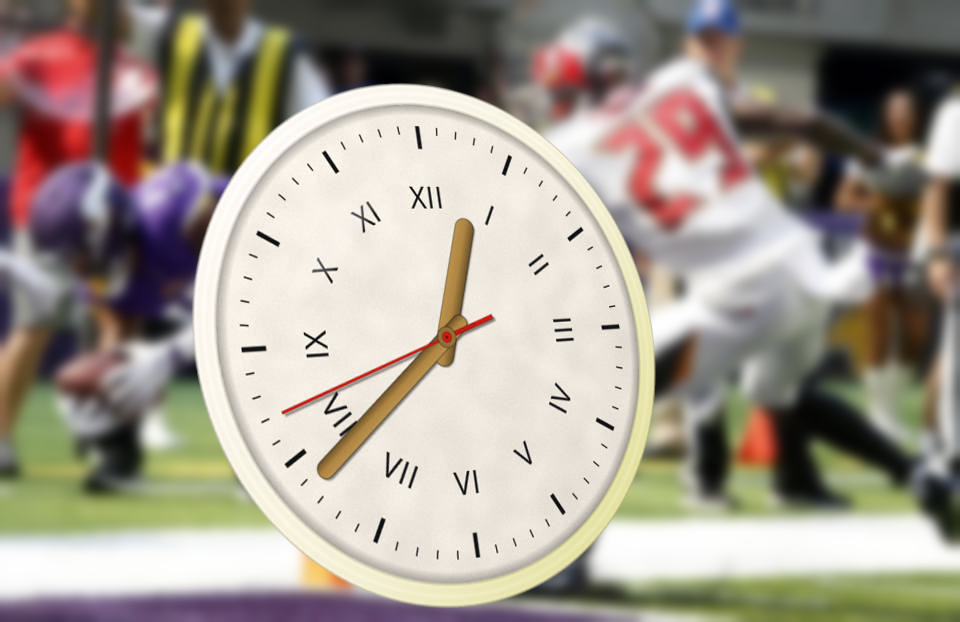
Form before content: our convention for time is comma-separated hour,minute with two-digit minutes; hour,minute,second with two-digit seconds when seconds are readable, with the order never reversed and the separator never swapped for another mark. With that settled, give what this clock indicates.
12,38,42
